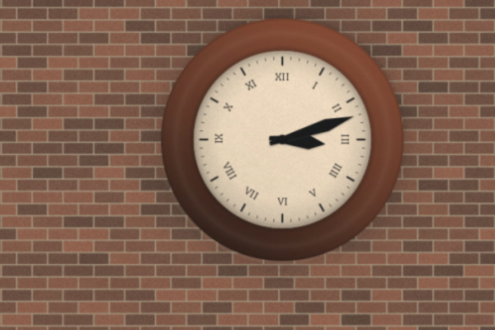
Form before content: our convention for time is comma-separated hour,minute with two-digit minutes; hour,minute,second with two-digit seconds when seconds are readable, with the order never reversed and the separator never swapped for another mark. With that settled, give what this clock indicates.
3,12
